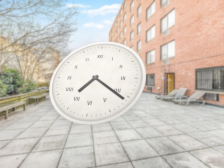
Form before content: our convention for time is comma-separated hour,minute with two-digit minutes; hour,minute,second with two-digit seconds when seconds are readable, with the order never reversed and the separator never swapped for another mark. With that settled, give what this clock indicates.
7,21
